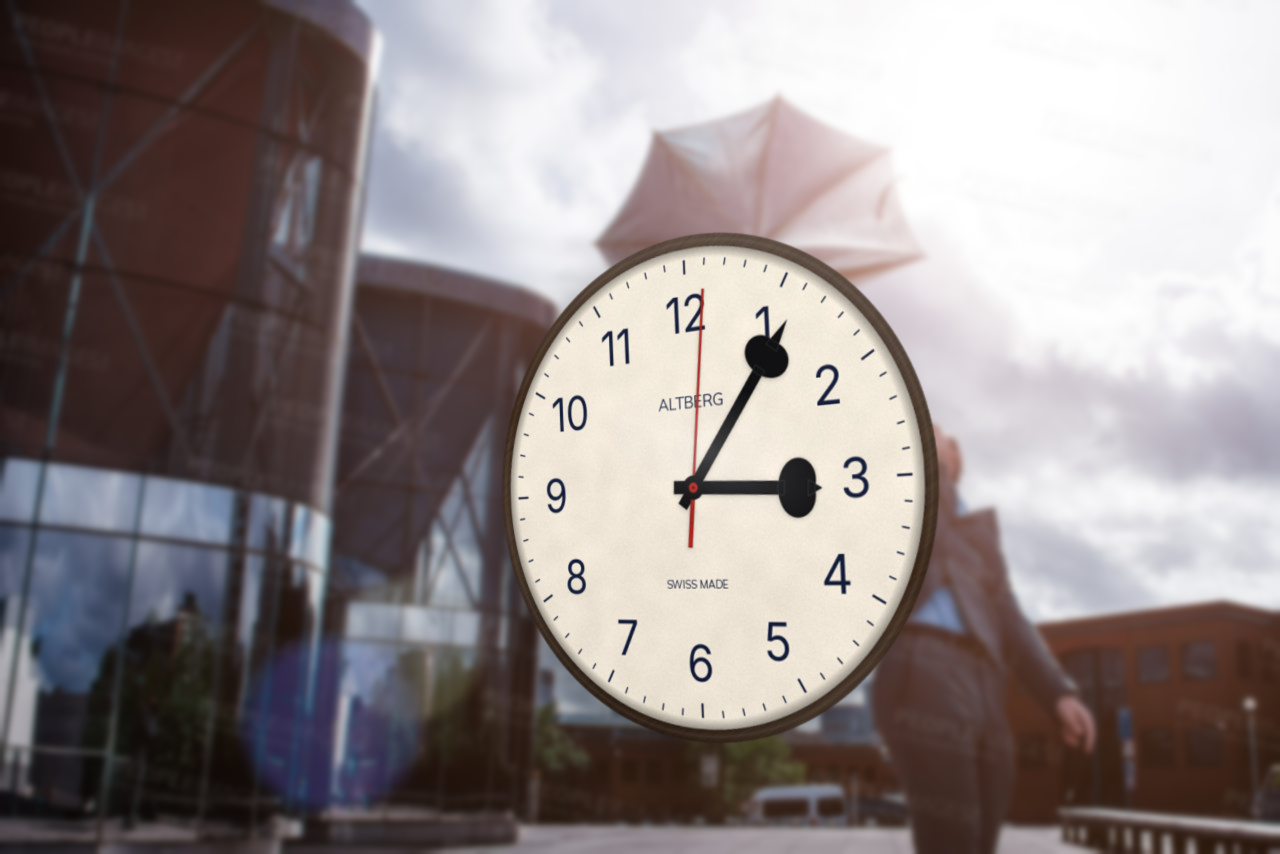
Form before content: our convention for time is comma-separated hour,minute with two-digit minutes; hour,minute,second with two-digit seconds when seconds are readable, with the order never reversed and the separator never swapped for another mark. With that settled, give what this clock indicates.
3,06,01
